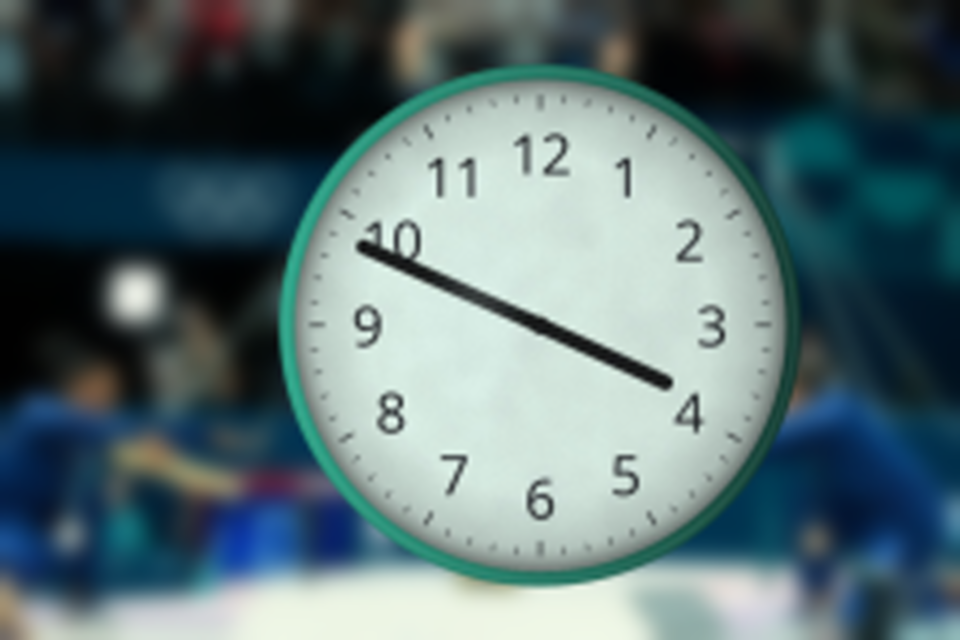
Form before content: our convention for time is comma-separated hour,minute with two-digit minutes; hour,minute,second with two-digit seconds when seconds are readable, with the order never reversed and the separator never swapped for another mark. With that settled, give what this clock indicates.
3,49
